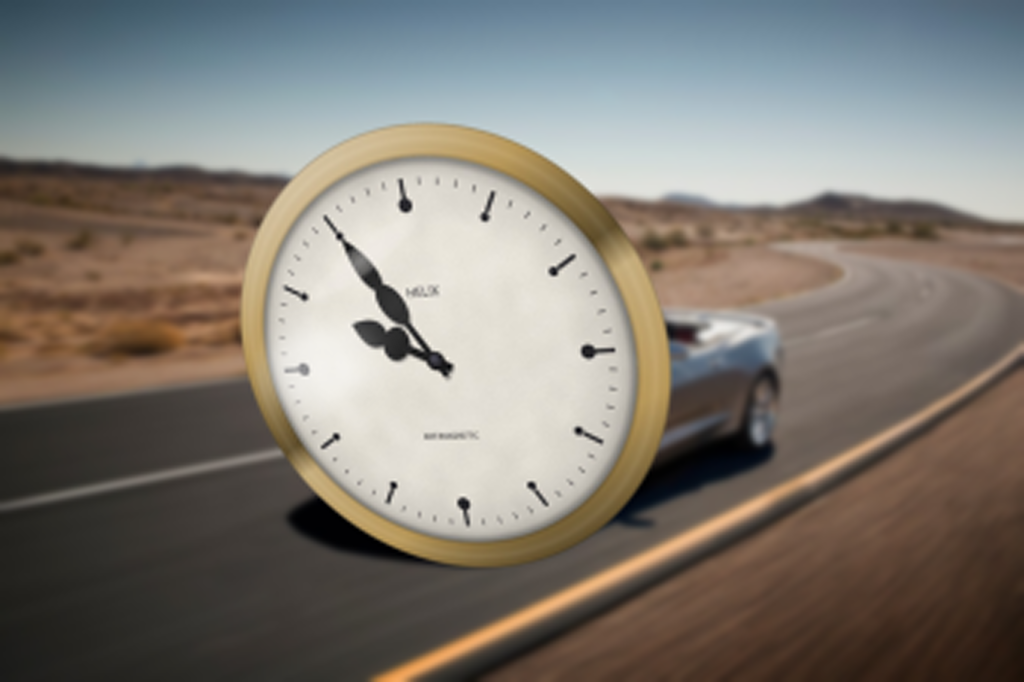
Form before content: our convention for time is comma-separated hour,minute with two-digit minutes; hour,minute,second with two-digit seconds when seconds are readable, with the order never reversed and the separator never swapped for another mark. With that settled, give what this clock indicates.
9,55
